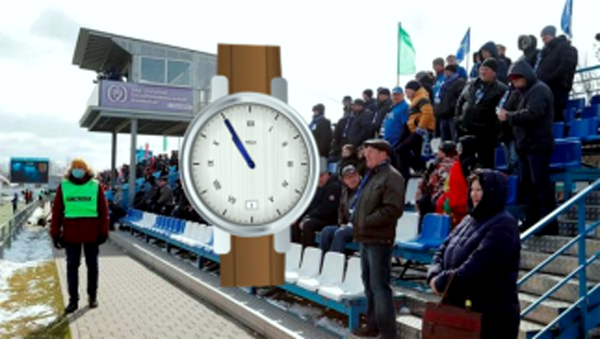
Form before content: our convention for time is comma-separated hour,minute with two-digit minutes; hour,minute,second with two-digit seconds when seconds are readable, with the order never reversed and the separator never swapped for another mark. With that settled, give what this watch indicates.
10,55
